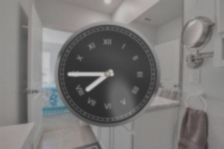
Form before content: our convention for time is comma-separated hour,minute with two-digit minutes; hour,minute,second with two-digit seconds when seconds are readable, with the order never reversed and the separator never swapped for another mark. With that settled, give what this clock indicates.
7,45
